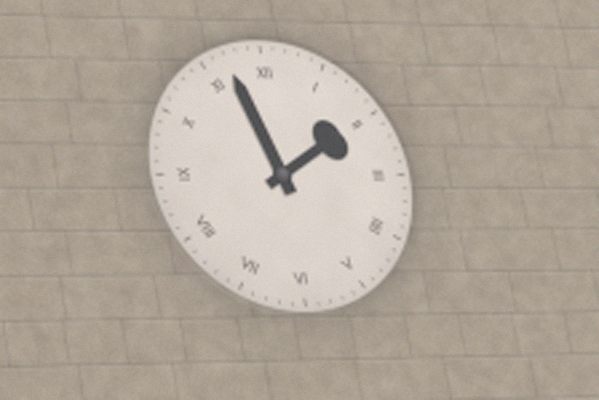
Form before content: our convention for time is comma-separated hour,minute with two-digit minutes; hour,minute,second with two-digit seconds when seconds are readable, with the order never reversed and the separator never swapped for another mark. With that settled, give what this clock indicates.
1,57
